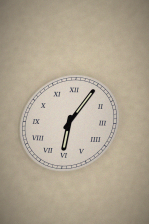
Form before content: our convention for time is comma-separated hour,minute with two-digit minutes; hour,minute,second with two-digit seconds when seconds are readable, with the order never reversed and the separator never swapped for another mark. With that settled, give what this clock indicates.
6,05
